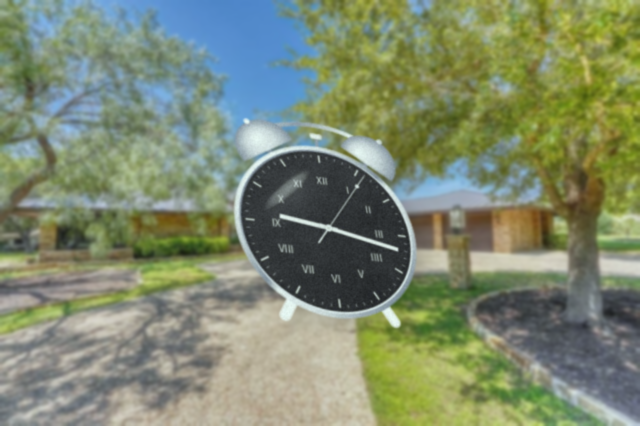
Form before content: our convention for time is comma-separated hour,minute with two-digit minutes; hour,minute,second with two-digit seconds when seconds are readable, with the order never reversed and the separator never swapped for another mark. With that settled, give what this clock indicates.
9,17,06
